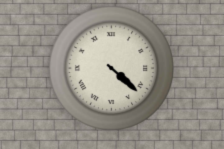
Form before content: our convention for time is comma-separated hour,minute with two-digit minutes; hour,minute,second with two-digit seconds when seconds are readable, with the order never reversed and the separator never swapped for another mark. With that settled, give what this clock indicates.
4,22
